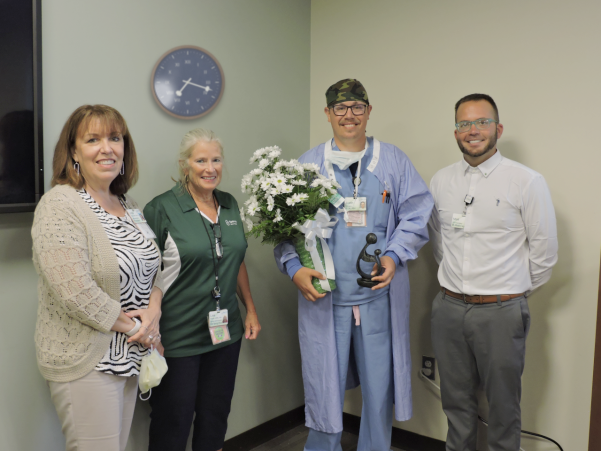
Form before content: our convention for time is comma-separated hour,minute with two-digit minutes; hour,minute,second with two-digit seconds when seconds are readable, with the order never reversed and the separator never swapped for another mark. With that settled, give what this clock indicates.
7,18
